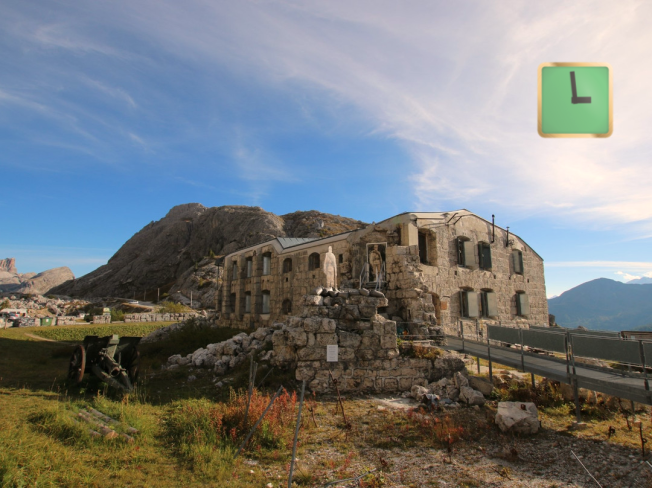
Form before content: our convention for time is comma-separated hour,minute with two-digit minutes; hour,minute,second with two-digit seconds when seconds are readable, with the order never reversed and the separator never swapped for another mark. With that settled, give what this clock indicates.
2,59
